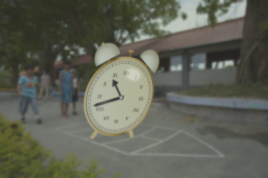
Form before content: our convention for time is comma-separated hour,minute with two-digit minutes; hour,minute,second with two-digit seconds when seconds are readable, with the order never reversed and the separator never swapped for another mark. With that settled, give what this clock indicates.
10,42
